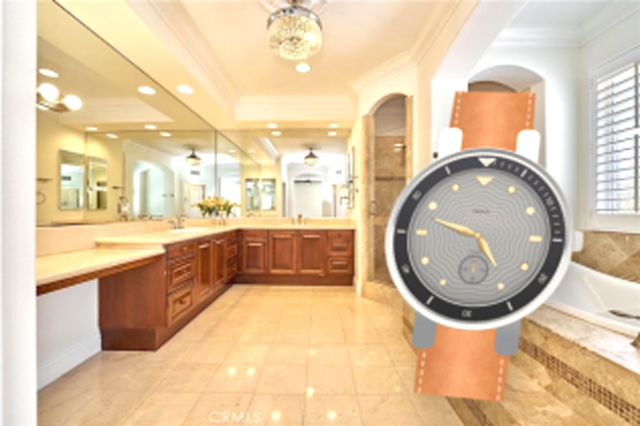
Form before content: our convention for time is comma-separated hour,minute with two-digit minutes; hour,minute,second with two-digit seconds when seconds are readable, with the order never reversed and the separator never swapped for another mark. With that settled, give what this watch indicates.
4,48
